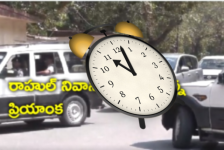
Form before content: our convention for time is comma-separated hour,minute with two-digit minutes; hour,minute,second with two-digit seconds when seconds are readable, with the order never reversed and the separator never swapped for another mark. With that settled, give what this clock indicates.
11,02
